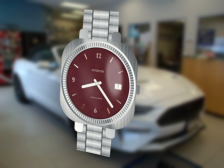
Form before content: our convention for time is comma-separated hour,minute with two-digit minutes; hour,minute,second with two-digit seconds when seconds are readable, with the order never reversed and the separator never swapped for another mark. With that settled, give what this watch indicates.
8,23
